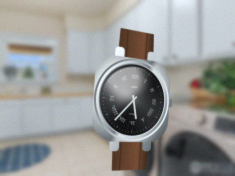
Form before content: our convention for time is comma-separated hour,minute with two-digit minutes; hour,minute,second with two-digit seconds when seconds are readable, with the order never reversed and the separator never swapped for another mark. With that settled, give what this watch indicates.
5,37
